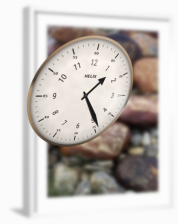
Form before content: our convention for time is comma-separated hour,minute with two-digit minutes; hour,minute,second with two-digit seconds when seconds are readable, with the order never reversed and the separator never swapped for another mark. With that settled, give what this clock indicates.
1,24
